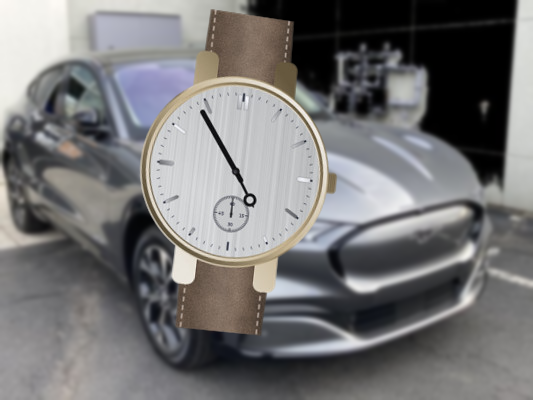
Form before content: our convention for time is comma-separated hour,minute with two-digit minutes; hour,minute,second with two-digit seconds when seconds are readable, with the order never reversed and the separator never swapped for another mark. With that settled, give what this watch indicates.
4,54
